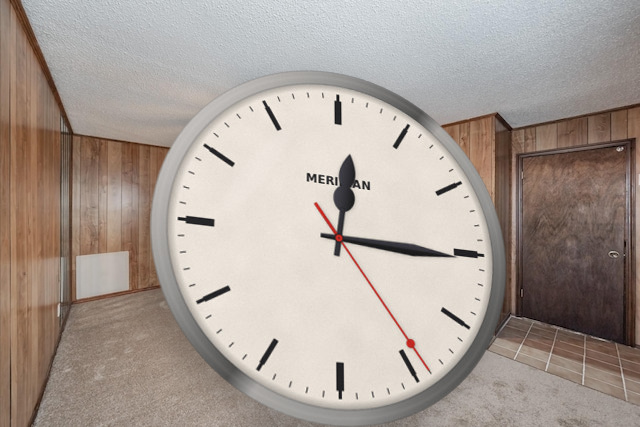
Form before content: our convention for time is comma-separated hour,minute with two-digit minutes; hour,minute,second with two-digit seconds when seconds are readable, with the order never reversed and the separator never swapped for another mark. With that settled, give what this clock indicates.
12,15,24
